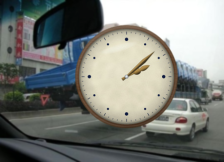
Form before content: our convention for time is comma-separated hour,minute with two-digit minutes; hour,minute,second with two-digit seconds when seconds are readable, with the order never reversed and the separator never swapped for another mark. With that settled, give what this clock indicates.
2,08
